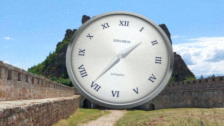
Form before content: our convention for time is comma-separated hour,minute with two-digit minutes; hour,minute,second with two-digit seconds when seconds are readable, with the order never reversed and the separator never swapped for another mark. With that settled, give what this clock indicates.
1,36
